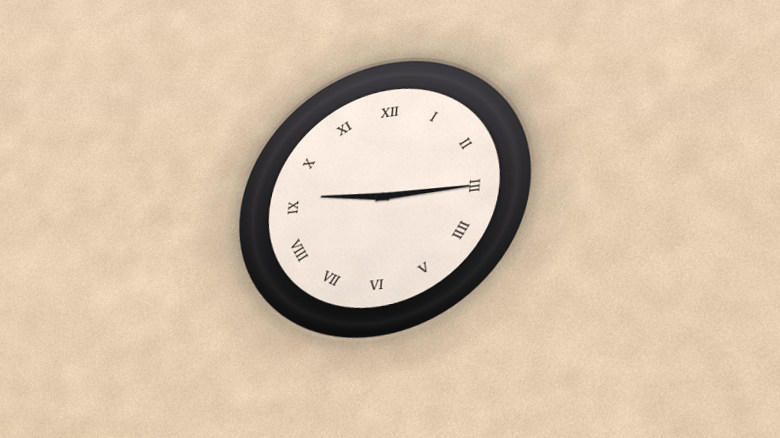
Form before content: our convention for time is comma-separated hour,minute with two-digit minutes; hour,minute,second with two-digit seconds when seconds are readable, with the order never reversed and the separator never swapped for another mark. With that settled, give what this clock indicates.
9,15
